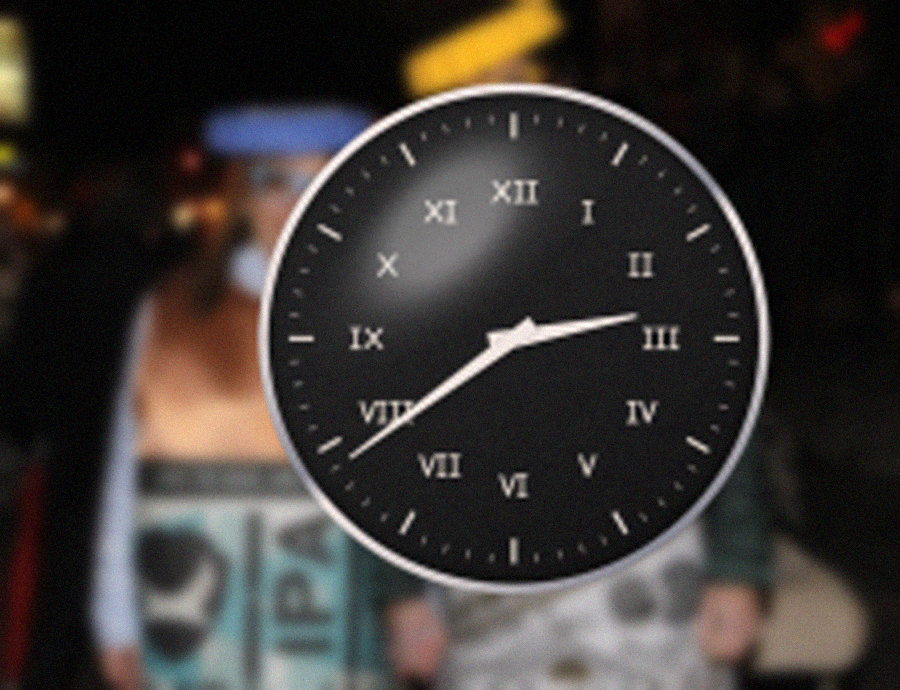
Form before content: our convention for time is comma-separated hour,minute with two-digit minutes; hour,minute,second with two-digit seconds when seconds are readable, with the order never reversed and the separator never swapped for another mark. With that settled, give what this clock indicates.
2,39
